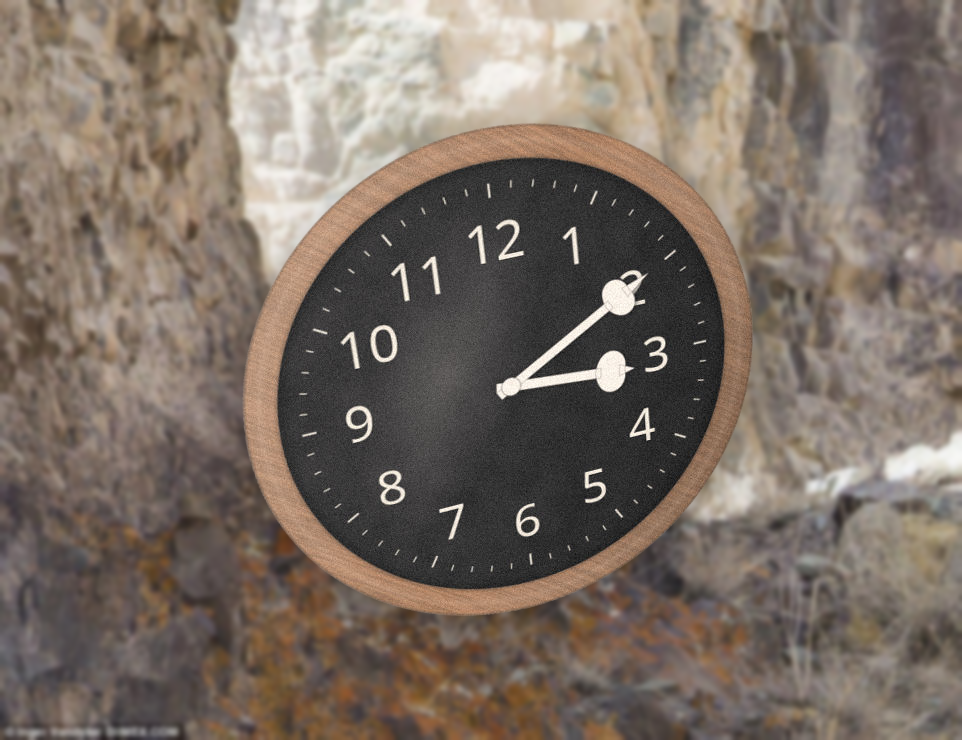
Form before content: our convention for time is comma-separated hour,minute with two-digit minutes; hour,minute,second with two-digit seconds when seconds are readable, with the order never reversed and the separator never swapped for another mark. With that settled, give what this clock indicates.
3,10
